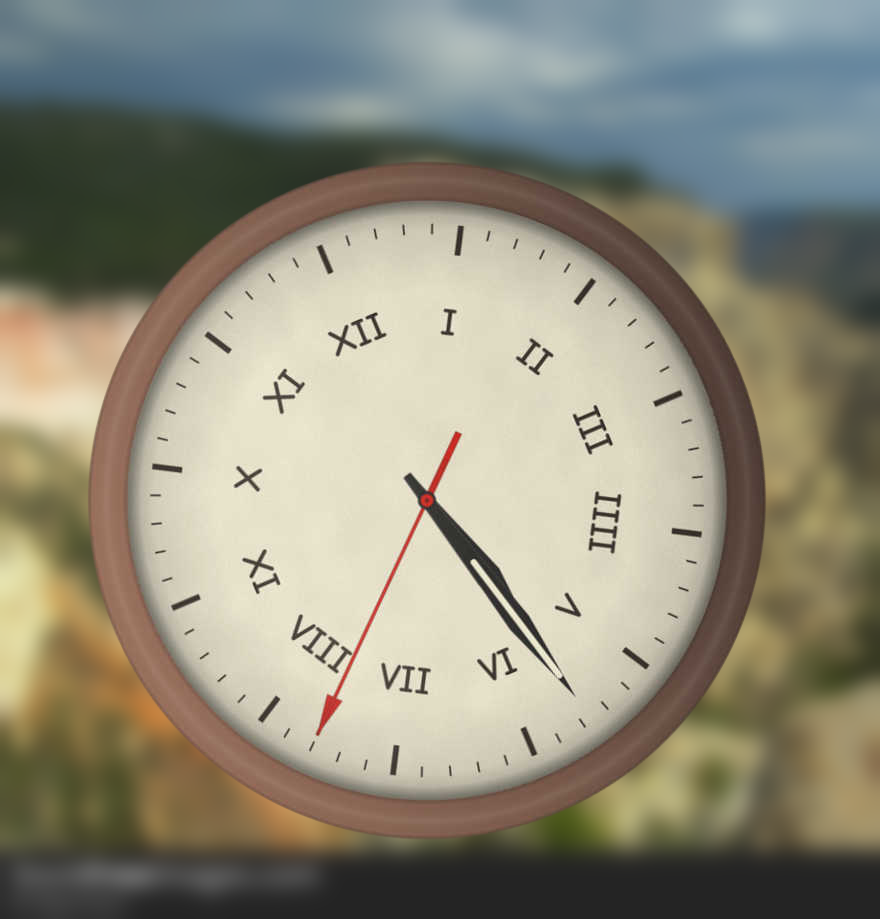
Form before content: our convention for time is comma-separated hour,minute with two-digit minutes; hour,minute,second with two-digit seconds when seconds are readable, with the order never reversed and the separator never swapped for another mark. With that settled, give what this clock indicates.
5,27,38
